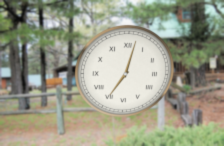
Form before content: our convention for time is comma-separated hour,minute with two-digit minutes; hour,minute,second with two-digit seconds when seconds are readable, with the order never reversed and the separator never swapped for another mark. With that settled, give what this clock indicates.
7,02
